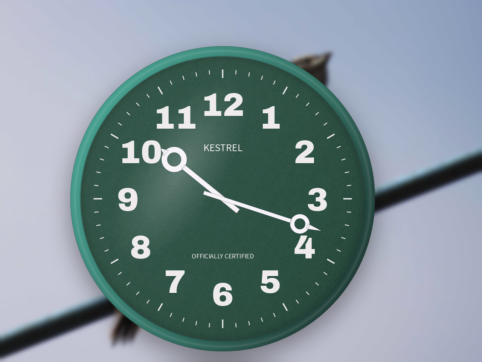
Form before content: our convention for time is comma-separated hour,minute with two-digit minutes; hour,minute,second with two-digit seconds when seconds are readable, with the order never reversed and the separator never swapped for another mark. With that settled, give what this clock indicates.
10,18
